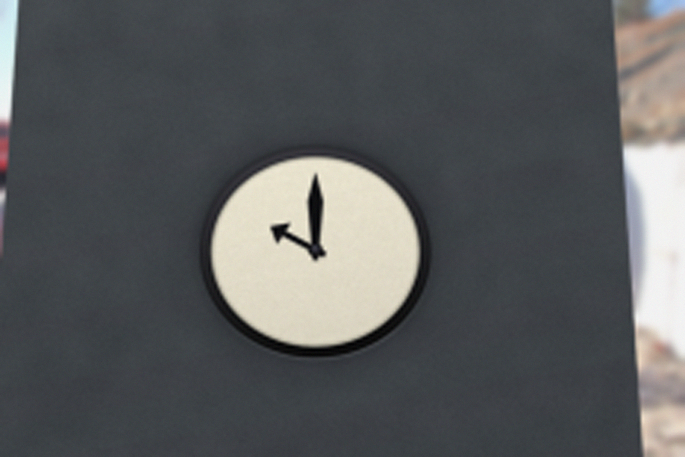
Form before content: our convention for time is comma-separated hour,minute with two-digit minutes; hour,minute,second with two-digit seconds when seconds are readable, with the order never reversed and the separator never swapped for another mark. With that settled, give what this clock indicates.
10,00
